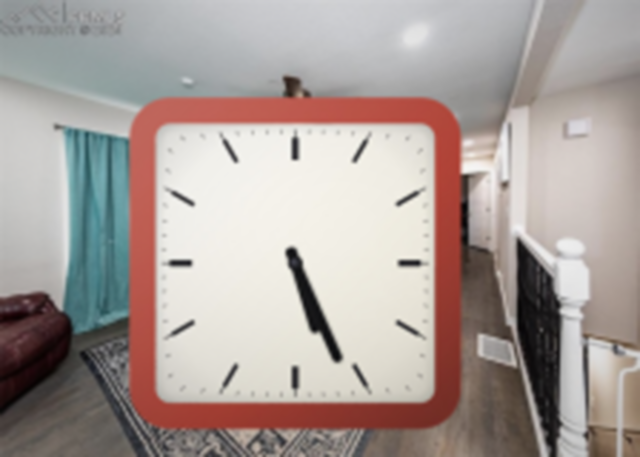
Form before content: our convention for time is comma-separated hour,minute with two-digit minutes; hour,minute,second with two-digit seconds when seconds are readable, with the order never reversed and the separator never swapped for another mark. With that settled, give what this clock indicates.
5,26
